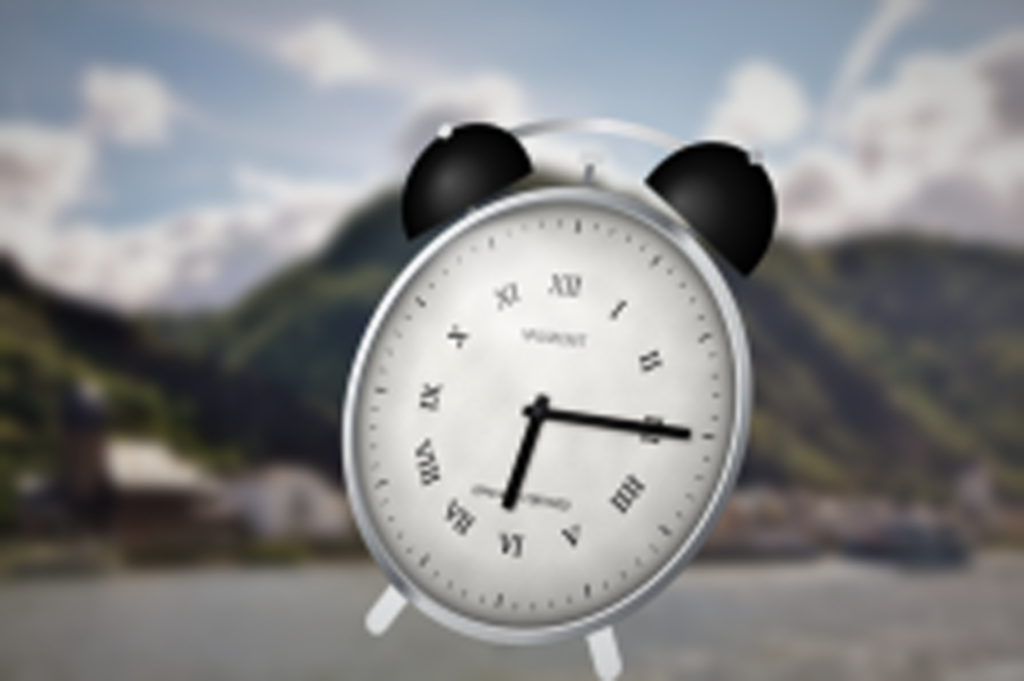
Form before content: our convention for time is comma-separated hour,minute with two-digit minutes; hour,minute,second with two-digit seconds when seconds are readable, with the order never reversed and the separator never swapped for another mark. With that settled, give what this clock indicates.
6,15
